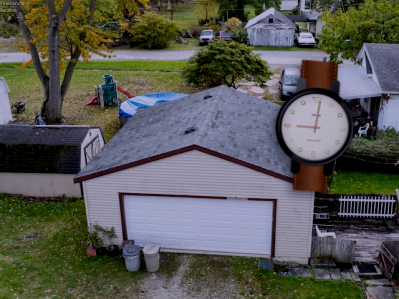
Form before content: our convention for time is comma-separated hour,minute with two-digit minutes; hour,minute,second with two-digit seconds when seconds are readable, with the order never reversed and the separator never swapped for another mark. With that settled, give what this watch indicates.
9,01
